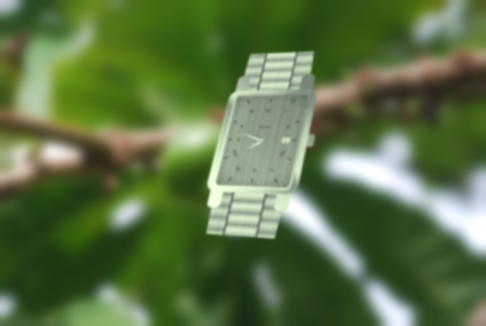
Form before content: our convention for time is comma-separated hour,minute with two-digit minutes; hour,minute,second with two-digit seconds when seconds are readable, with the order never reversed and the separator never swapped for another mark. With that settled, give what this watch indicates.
7,48
